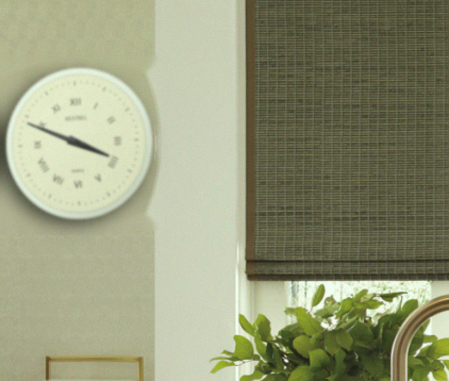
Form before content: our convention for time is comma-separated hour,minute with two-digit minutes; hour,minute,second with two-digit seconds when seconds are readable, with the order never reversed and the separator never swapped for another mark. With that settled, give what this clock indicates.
3,49
